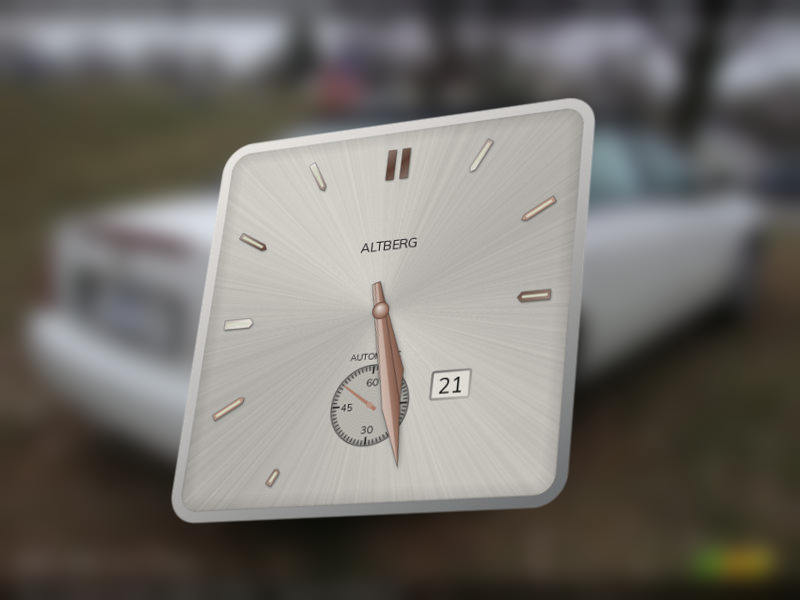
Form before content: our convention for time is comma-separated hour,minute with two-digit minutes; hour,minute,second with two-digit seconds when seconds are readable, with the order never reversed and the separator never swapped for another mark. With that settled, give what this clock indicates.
5,27,51
